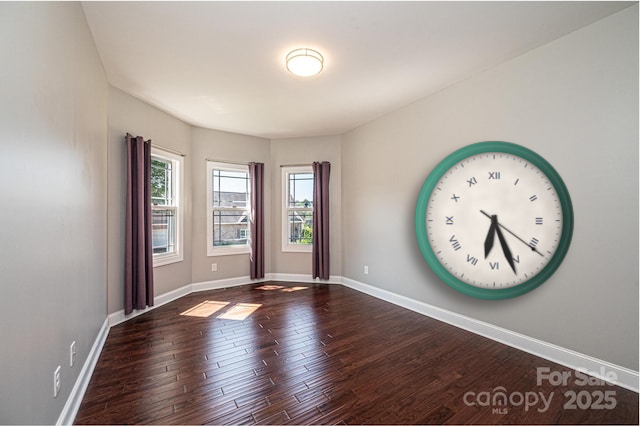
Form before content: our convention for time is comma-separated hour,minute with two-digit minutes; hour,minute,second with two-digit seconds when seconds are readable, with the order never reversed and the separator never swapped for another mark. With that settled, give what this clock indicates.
6,26,21
